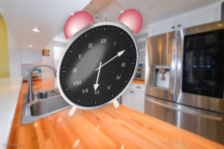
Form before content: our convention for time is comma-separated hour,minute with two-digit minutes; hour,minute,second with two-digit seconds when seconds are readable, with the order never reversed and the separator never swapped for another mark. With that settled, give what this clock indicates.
6,10
